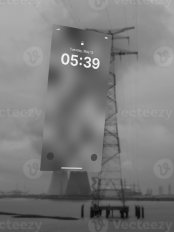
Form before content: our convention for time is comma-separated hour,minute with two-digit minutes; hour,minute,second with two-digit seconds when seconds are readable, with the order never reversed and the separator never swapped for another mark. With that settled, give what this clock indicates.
5,39
